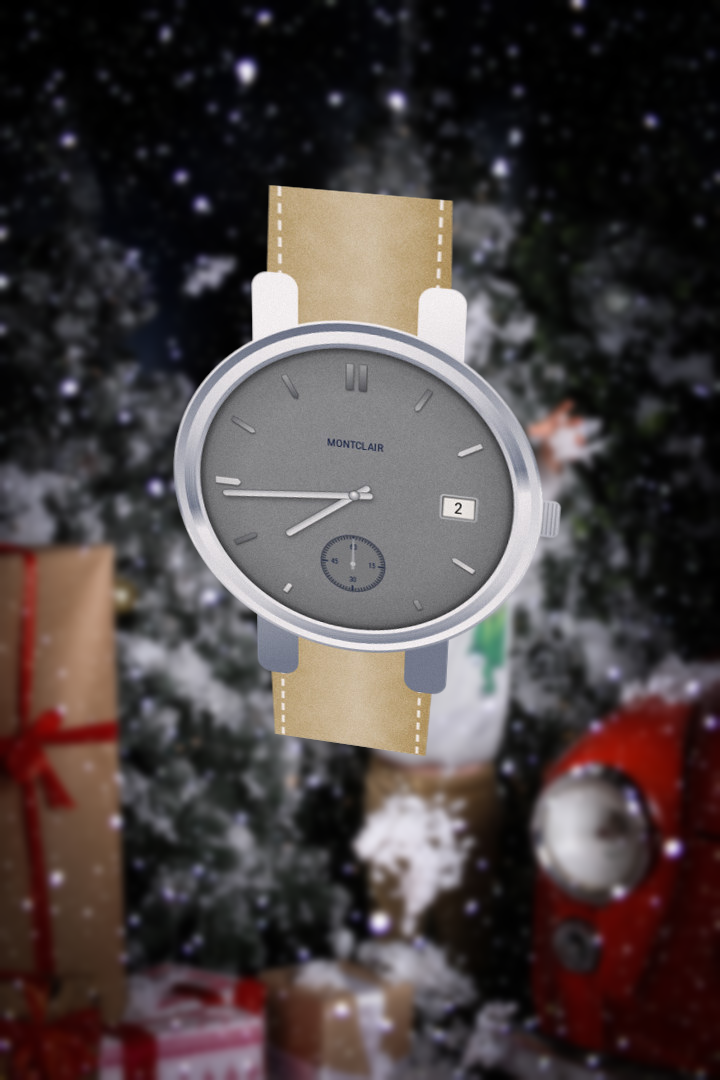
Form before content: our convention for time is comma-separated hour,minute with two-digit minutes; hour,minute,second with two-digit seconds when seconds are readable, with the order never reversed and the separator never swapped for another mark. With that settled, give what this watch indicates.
7,44
